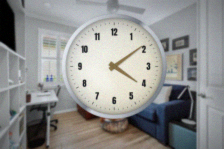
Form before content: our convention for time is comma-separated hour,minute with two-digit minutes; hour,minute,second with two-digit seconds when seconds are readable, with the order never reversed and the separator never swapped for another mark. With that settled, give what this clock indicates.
4,09
